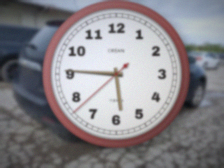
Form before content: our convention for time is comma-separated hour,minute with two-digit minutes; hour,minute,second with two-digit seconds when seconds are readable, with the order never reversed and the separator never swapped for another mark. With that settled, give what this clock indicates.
5,45,38
